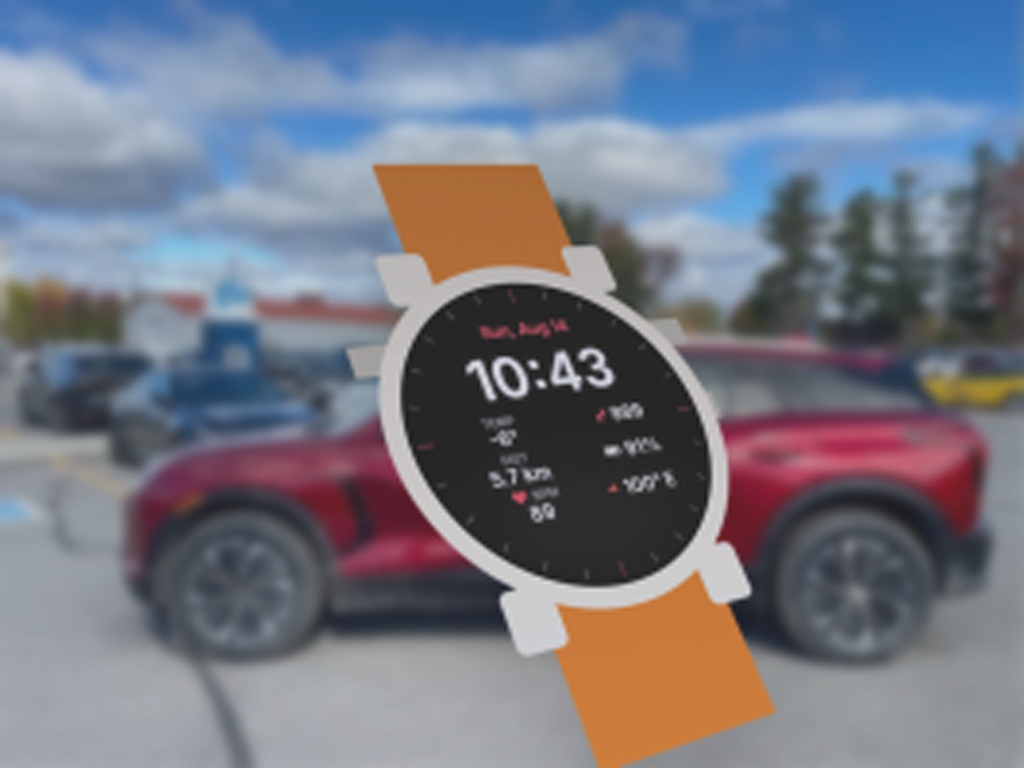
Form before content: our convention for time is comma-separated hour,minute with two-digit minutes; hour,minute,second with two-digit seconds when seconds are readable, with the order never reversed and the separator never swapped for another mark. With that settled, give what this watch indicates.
10,43
